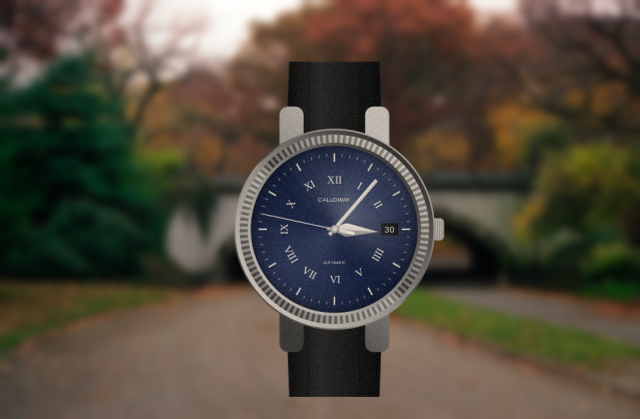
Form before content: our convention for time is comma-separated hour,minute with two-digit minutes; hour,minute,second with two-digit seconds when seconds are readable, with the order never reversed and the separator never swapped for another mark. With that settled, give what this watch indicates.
3,06,47
